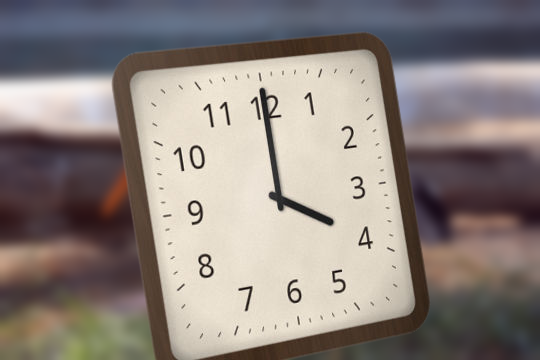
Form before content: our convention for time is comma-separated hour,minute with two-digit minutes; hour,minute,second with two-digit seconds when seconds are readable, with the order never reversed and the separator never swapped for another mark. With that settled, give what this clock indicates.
4,00
